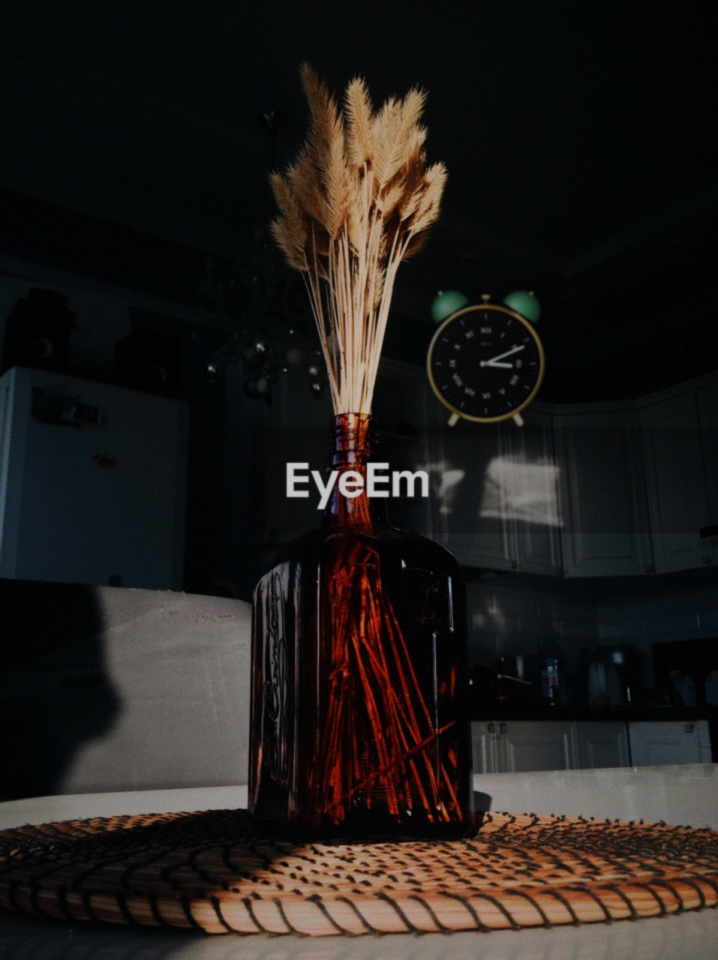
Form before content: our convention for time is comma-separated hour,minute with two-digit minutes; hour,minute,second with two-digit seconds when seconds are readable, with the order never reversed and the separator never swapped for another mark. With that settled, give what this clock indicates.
3,11
